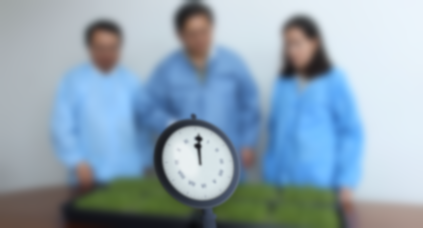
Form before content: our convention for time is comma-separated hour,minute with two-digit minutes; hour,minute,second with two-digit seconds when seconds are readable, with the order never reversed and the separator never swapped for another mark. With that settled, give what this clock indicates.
12,01
